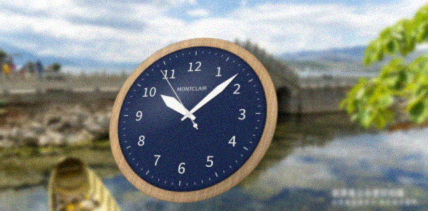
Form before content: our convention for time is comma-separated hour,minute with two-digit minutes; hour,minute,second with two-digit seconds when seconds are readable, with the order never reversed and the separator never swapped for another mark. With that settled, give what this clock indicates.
10,07,54
